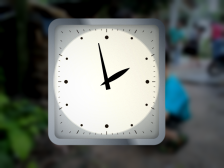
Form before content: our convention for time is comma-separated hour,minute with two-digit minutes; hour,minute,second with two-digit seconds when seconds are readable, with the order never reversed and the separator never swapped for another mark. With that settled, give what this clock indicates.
1,58
